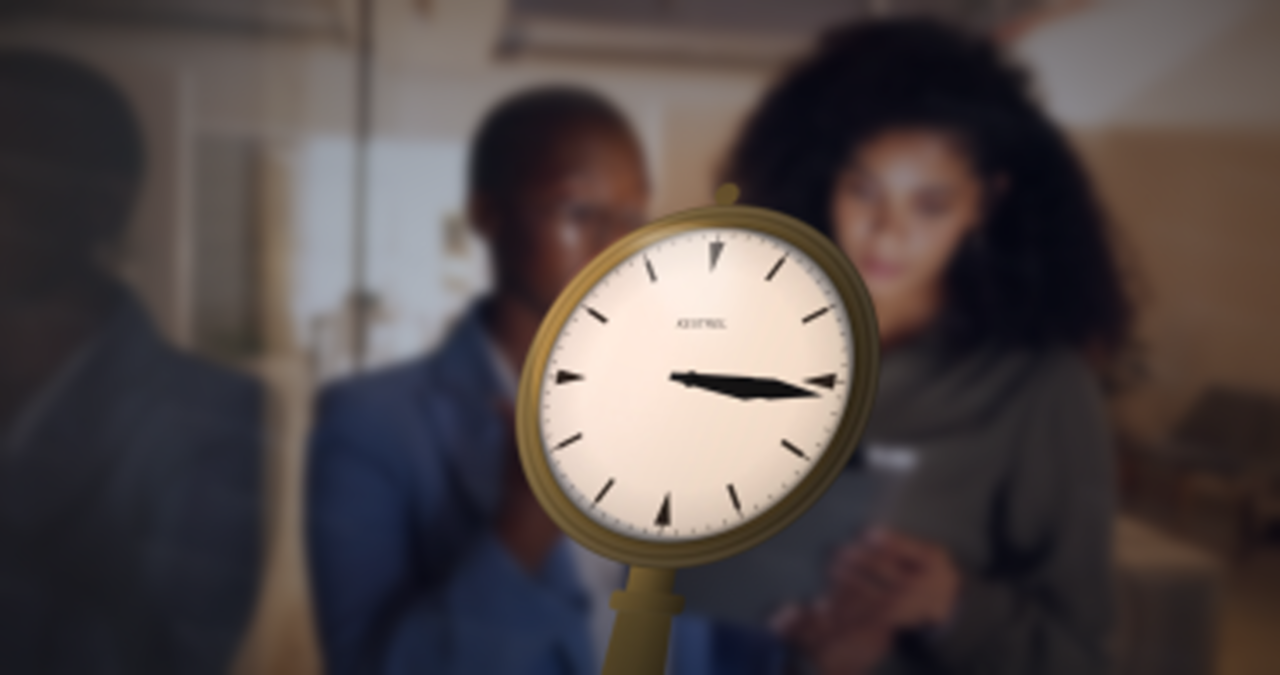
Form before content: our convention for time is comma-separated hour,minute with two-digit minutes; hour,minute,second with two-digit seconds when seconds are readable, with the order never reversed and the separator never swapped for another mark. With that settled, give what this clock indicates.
3,16
